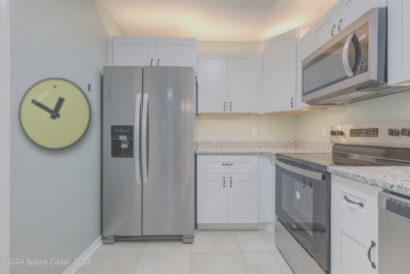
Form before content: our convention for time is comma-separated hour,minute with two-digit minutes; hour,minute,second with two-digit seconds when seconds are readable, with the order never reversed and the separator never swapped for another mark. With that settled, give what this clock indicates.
12,50
